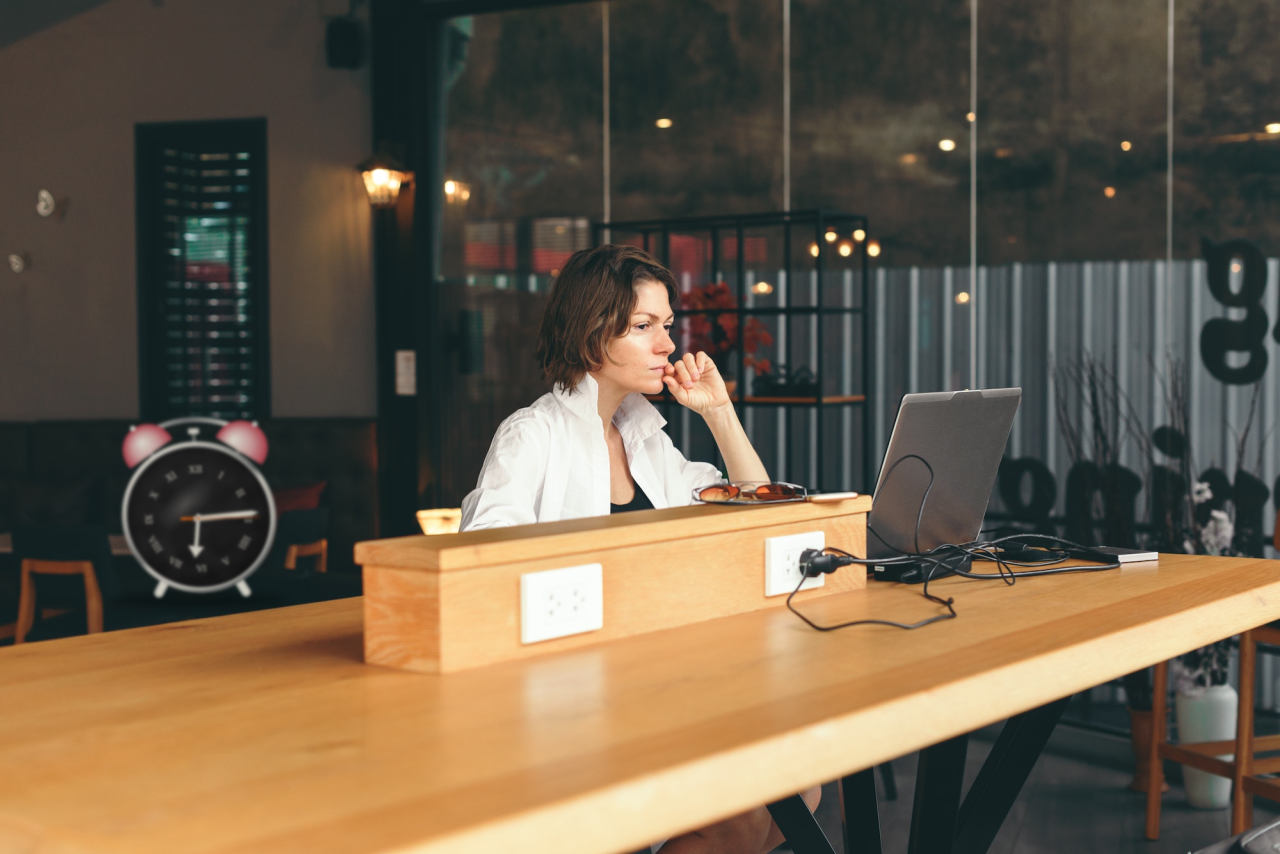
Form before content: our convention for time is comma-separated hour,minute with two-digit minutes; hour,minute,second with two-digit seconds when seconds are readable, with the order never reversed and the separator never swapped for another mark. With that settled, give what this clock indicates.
6,14,15
